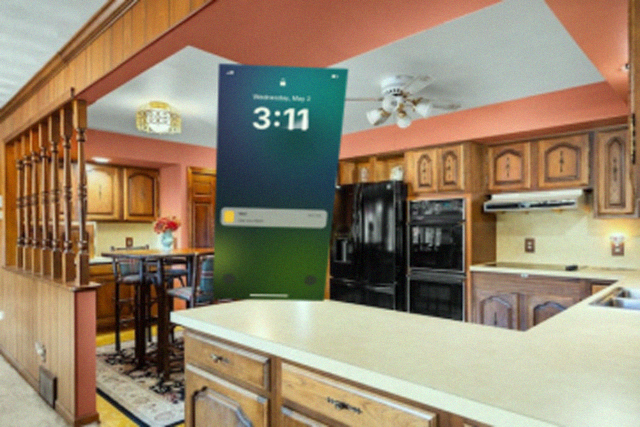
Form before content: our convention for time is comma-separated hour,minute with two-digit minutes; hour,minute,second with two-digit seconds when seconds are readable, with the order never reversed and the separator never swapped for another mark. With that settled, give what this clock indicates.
3,11
